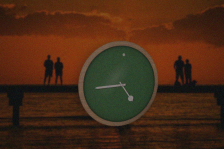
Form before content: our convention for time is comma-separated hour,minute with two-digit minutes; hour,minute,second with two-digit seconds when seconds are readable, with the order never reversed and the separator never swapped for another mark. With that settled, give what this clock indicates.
4,44
